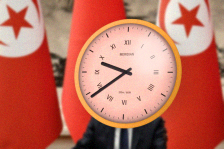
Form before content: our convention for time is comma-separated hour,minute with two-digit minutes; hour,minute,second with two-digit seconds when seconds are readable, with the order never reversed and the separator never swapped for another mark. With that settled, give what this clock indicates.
9,39
